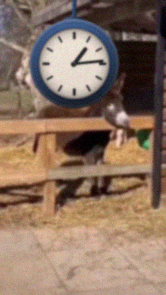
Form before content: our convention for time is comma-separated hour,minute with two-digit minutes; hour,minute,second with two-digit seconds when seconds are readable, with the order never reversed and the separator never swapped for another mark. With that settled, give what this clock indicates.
1,14
